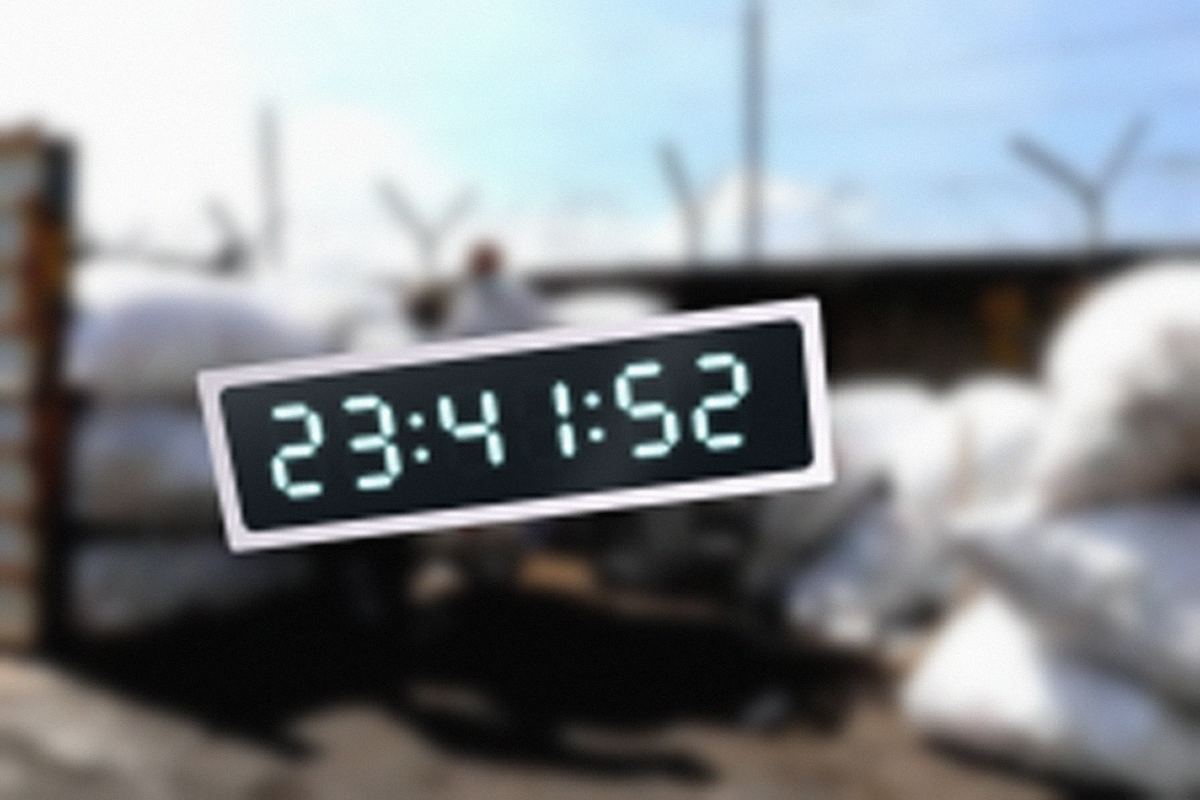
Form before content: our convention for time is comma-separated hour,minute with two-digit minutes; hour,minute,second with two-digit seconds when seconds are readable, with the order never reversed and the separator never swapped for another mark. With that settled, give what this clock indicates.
23,41,52
